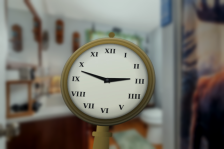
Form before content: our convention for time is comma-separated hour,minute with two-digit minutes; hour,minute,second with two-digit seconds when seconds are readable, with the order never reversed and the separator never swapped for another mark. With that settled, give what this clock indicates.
2,48
